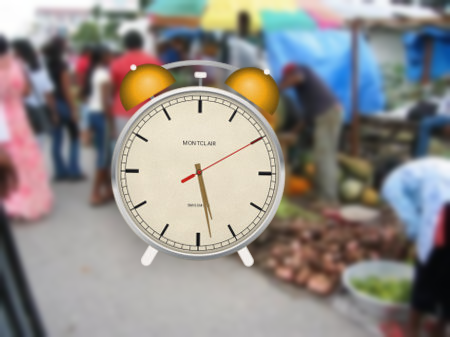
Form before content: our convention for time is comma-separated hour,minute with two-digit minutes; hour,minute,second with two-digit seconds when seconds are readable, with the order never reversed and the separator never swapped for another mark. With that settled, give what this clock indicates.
5,28,10
